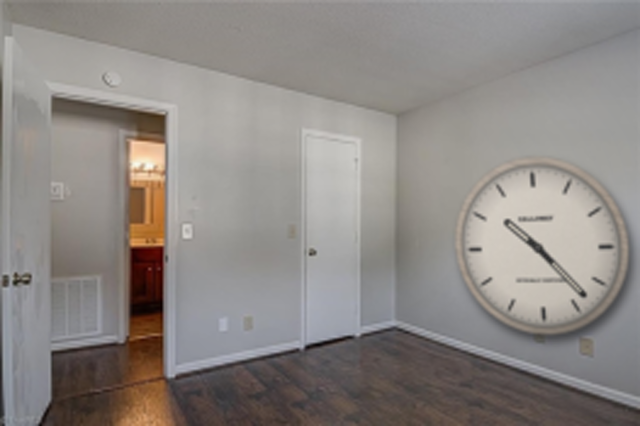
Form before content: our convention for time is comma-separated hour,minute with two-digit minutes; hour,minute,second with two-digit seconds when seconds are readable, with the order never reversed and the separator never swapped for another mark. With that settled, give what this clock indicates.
10,23
